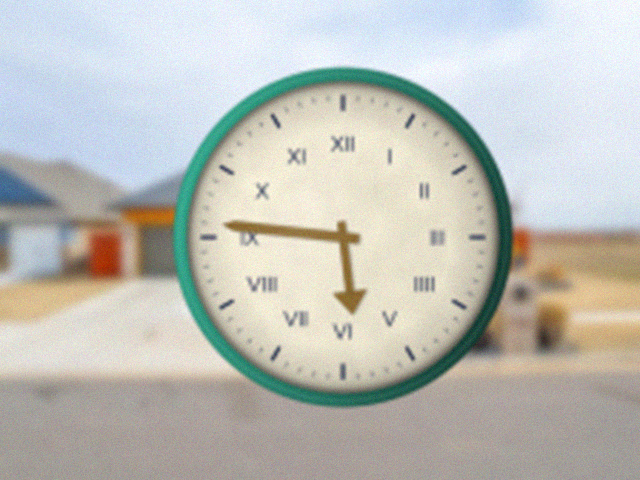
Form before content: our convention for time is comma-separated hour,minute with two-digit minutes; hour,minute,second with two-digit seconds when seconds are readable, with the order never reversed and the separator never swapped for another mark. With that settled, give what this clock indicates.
5,46
